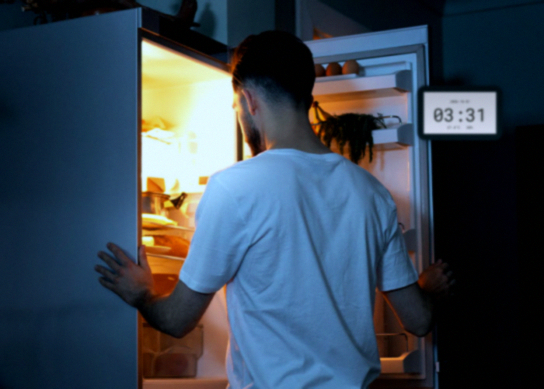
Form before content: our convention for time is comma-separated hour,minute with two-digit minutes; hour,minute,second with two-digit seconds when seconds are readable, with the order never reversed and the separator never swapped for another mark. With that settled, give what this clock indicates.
3,31
